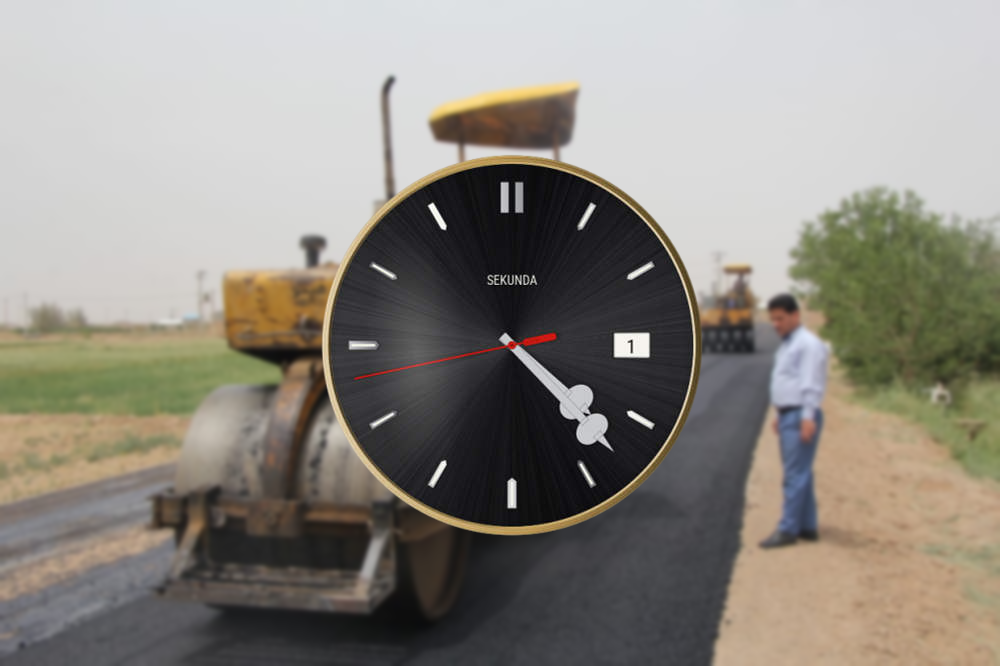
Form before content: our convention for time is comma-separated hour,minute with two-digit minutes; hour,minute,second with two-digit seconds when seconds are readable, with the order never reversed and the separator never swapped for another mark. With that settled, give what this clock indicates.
4,22,43
